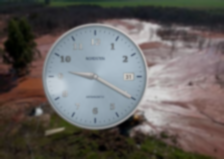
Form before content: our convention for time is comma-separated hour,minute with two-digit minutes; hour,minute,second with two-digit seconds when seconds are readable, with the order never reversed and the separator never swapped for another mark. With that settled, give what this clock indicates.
9,20
